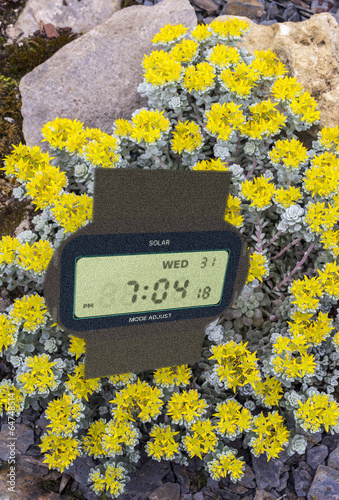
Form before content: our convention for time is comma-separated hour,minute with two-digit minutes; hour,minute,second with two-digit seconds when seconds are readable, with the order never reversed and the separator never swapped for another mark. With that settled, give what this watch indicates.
7,04,18
